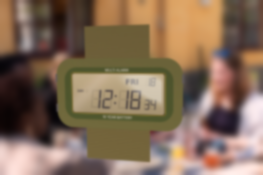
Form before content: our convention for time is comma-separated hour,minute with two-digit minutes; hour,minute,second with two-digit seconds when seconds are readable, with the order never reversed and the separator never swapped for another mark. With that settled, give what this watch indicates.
12,18
